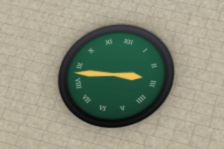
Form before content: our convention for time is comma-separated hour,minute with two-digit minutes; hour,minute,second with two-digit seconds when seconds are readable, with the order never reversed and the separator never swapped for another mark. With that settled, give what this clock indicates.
2,43
